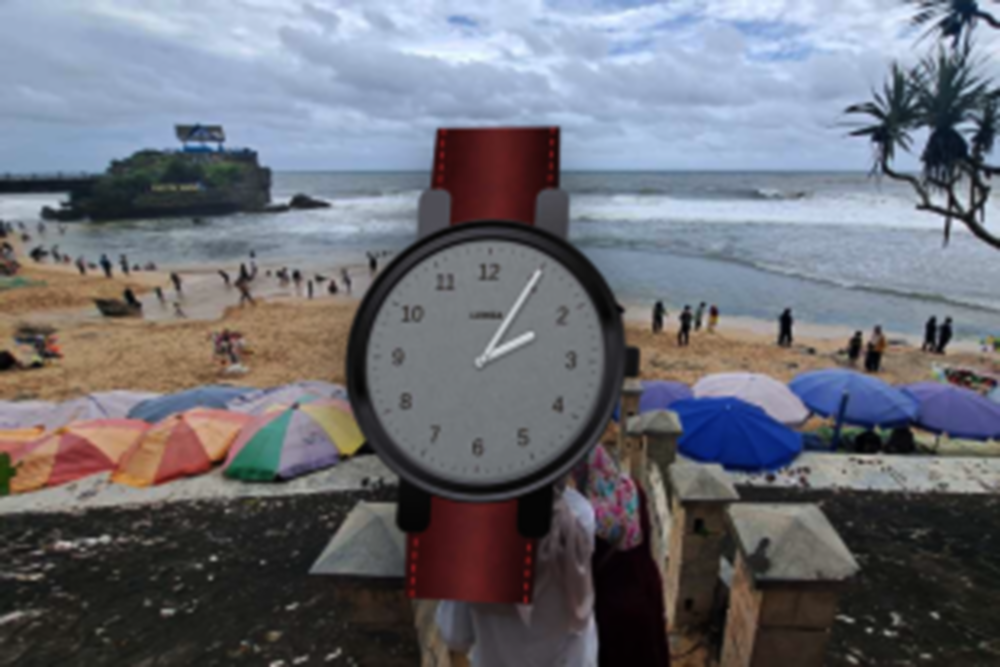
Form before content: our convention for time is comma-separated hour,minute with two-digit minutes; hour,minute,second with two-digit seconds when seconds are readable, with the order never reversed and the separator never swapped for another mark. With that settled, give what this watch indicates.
2,05
